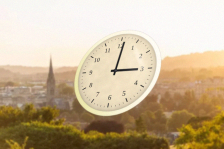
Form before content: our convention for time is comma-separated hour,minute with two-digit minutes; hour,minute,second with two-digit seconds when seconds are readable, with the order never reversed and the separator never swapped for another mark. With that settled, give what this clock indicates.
3,01
